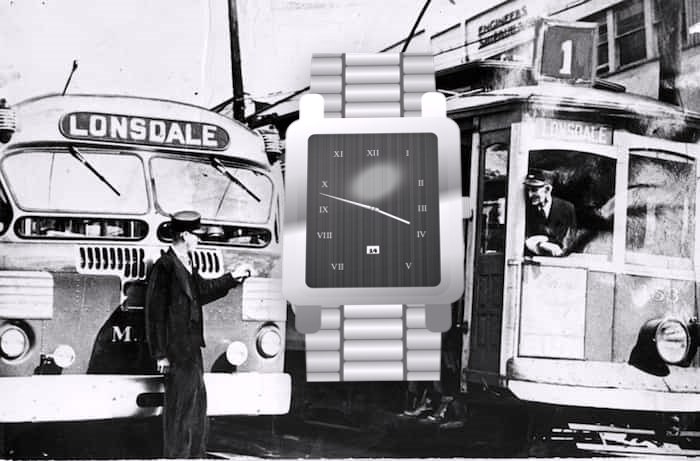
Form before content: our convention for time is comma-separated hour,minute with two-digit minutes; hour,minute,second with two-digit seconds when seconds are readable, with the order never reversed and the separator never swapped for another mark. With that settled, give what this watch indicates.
3,48
